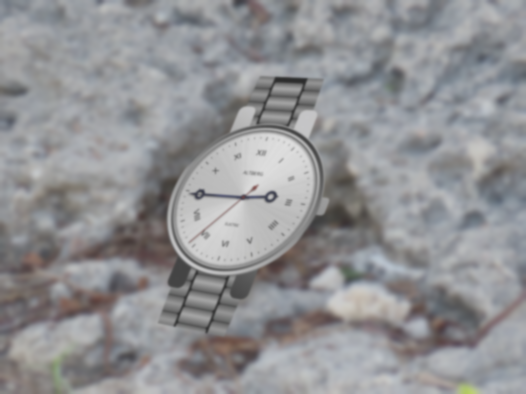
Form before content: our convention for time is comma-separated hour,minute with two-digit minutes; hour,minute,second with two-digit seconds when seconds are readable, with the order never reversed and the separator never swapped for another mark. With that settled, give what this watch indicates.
2,44,36
